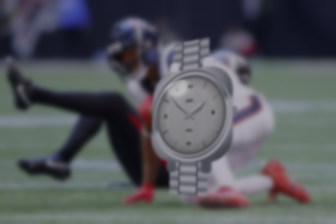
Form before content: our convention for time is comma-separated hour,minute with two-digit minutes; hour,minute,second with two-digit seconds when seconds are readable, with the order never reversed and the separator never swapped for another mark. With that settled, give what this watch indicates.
1,52
